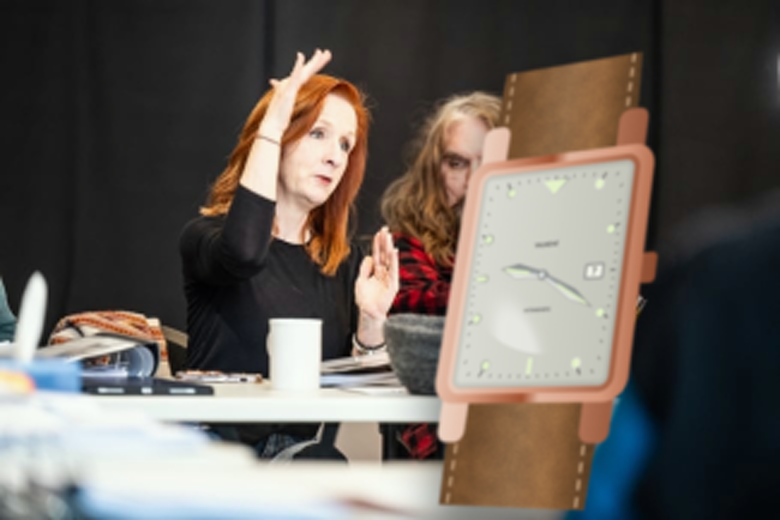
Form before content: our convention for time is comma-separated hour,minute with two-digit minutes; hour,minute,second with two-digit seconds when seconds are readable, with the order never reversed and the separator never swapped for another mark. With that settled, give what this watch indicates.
9,20
